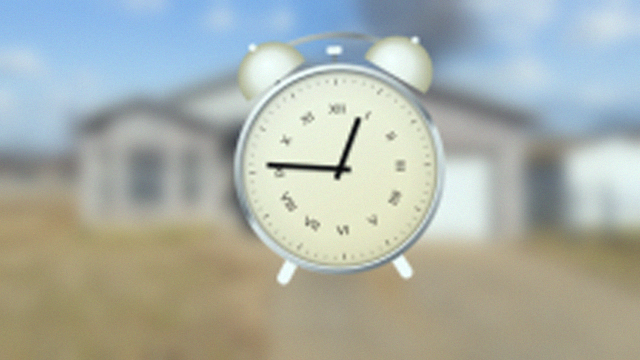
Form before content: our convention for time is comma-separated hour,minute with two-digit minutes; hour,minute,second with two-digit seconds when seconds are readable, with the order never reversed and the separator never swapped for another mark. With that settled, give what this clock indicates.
12,46
